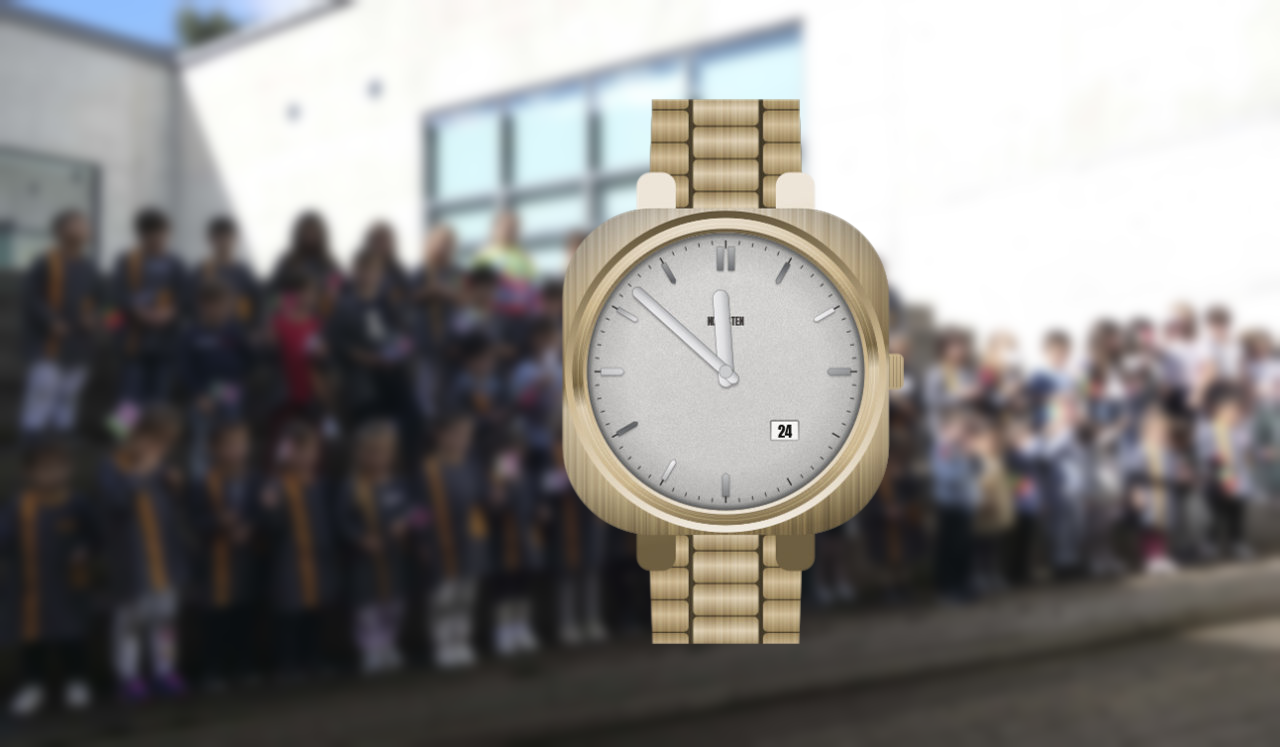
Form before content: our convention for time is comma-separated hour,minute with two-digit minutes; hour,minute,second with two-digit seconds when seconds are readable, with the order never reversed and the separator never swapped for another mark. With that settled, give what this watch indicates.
11,52
